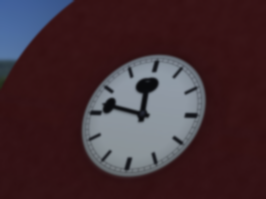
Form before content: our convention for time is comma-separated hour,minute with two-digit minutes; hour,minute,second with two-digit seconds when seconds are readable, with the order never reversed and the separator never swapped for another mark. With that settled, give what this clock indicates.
11,47
